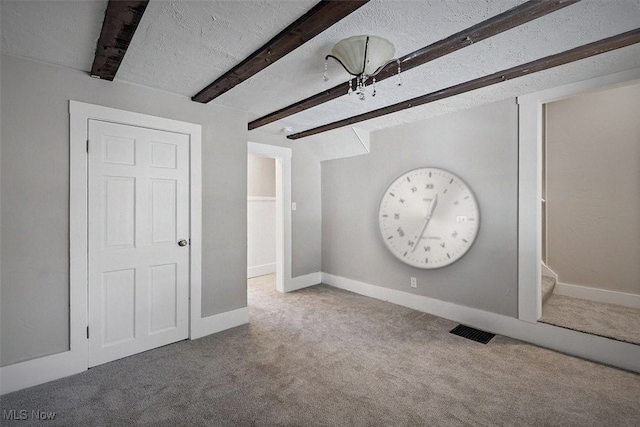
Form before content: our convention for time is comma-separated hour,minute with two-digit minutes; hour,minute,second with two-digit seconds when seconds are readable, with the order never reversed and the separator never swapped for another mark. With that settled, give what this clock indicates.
12,34
